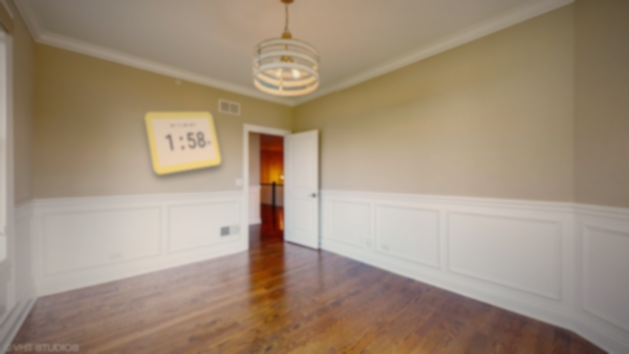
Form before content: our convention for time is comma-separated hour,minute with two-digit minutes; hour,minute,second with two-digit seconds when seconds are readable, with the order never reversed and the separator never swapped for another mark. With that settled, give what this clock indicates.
1,58
